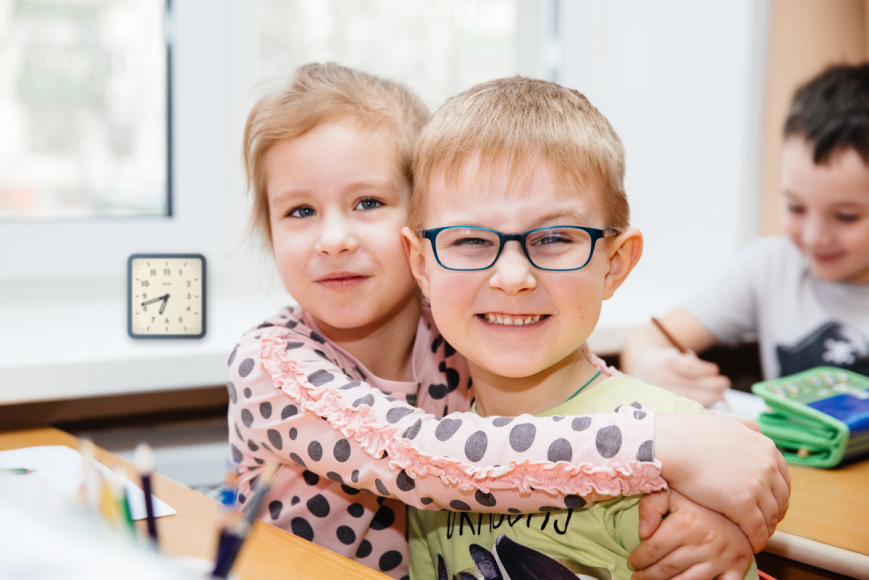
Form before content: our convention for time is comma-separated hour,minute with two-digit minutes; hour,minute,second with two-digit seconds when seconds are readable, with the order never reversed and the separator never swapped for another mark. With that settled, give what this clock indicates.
6,42
